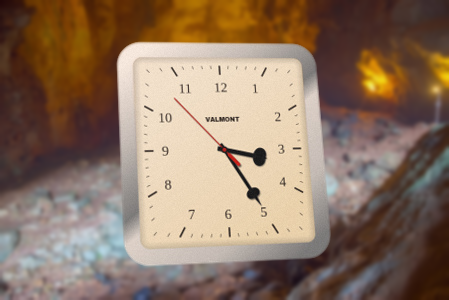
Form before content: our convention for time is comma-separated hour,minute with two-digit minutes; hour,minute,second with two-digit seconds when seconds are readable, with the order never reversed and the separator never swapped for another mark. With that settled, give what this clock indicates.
3,24,53
